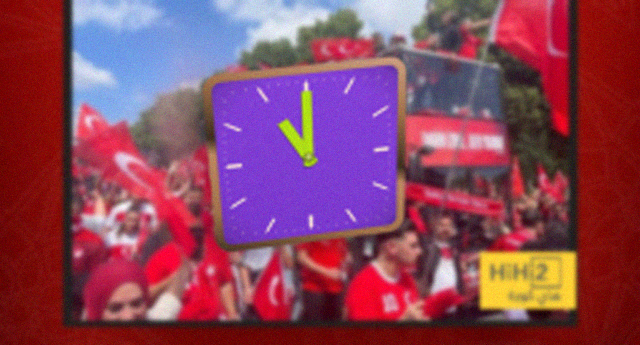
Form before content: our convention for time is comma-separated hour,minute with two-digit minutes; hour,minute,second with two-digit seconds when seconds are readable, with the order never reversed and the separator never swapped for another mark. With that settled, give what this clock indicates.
11,00
